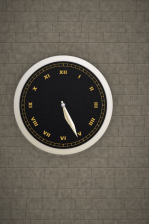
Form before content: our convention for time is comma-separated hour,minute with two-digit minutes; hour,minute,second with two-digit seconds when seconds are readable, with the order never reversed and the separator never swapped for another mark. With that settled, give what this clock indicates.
5,26
